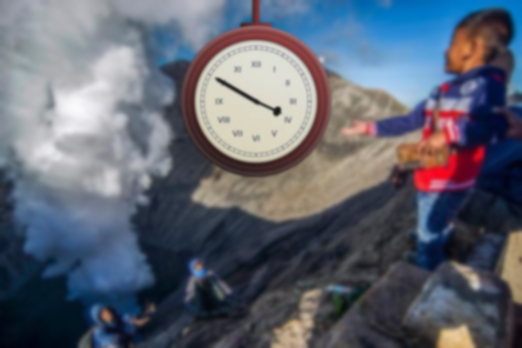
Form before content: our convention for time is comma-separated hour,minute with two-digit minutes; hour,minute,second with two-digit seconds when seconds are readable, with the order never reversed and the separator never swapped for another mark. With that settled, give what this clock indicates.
3,50
